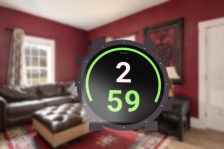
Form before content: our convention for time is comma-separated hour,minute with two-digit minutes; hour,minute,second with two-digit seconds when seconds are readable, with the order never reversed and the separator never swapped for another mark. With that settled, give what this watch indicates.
2,59
